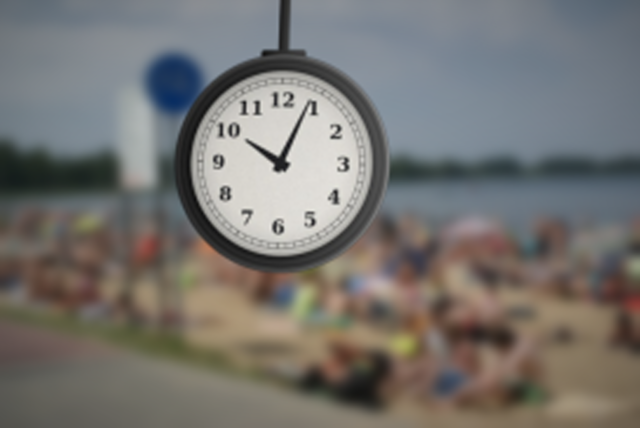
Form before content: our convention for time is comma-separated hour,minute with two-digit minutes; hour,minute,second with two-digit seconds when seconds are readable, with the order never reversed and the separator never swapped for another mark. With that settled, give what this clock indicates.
10,04
